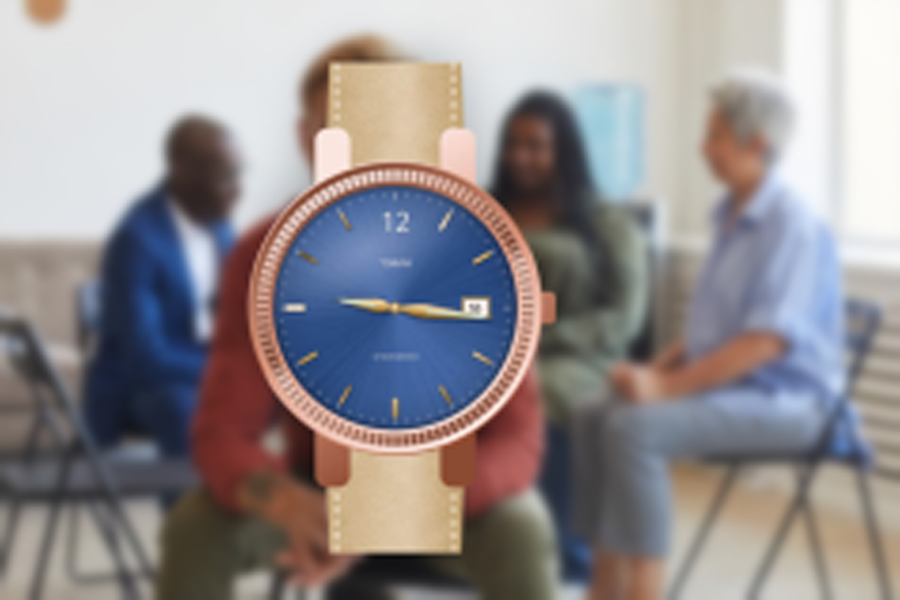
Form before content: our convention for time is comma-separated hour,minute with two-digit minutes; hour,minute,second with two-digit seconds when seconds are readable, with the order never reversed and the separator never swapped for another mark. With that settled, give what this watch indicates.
9,16
